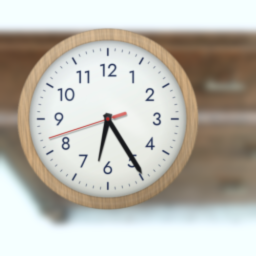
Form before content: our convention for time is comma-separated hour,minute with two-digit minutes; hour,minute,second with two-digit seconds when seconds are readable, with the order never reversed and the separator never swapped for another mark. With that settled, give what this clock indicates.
6,24,42
